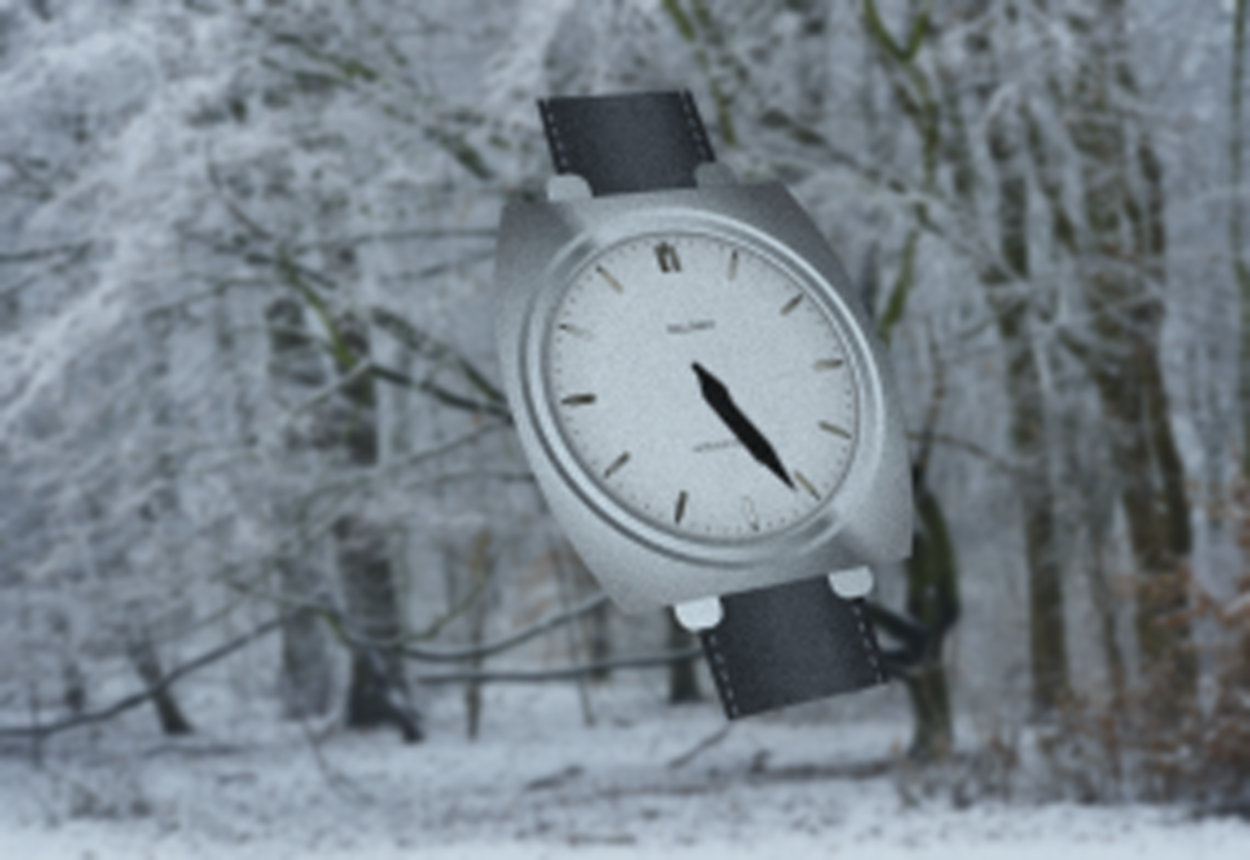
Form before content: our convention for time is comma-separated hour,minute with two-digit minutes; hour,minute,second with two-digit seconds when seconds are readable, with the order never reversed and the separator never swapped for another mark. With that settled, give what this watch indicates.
5,26
